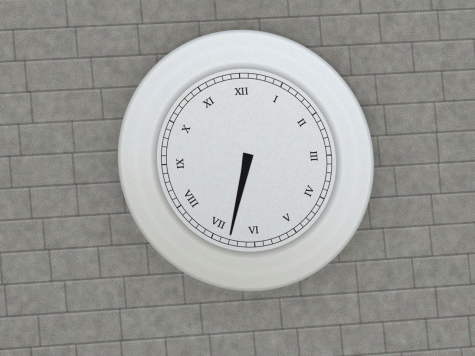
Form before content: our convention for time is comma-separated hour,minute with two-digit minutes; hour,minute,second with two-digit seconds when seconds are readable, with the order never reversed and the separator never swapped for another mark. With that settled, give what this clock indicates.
6,33
